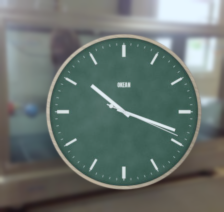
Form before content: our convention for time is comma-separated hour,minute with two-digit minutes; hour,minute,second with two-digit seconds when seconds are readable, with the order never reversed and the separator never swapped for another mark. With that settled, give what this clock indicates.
10,18,19
